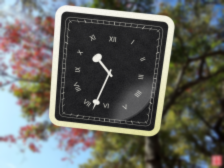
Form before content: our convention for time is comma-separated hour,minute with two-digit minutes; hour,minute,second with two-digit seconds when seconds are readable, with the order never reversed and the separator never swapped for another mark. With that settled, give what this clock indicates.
10,33
